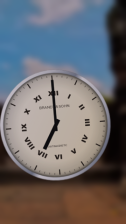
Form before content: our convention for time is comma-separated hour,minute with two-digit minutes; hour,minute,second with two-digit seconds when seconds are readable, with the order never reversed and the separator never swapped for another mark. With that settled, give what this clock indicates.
7,00
